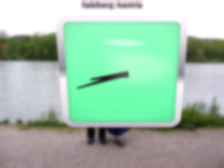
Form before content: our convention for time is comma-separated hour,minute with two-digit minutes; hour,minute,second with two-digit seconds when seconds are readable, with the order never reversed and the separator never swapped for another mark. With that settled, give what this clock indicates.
8,42
